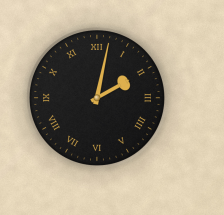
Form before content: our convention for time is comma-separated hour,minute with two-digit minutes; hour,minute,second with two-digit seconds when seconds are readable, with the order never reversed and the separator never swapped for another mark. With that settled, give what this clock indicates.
2,02
